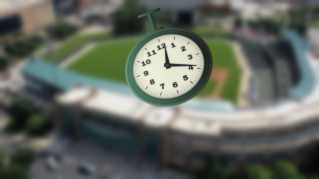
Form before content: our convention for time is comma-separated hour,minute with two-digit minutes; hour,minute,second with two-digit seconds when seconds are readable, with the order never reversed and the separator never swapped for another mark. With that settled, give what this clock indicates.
12,19
